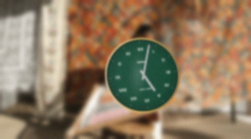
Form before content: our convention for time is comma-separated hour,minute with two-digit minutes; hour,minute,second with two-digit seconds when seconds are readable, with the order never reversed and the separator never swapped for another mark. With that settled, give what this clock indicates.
5,03
